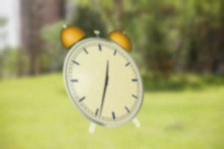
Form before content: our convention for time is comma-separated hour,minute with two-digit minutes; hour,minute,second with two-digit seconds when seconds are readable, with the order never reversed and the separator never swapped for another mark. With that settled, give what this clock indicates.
12,34
